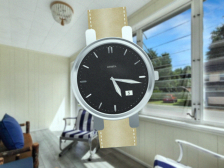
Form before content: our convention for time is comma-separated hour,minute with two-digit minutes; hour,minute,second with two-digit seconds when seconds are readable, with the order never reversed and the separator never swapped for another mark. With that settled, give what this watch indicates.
5,17
